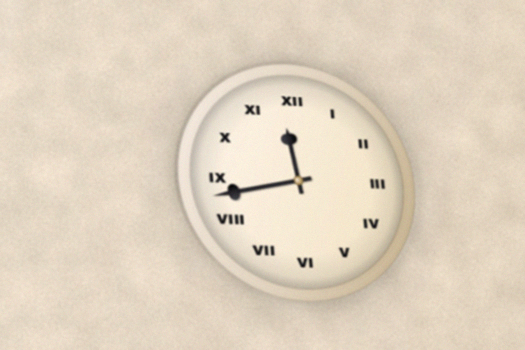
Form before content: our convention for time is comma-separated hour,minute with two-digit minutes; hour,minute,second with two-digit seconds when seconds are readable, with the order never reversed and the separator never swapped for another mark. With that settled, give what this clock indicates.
11,43
